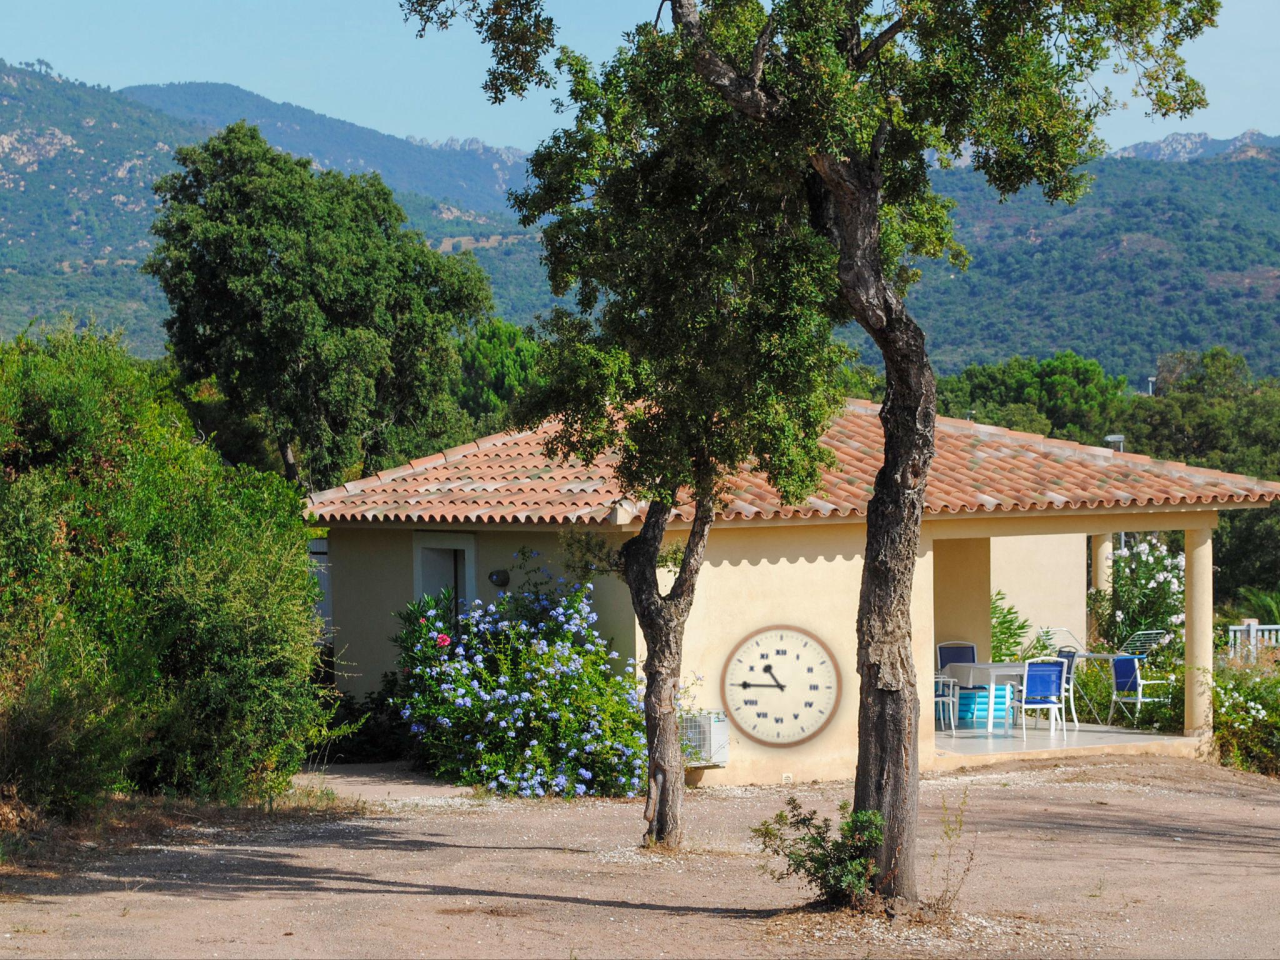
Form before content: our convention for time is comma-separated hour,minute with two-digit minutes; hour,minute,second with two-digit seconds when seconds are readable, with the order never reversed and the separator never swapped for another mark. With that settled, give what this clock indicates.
10,45
